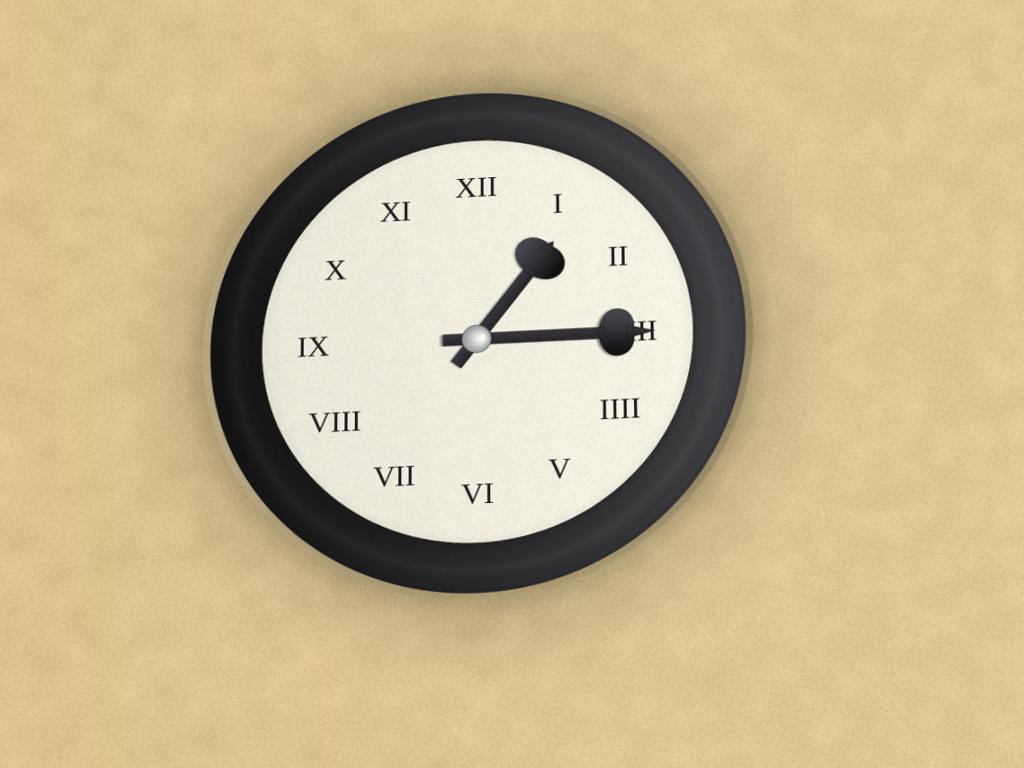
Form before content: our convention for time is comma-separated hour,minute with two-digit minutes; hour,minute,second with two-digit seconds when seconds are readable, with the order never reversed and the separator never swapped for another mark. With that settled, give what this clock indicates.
1,15
